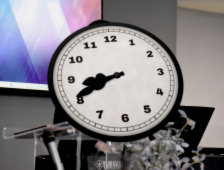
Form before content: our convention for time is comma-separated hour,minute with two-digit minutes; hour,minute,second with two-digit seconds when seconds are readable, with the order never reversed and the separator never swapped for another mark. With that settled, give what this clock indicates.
8,41
